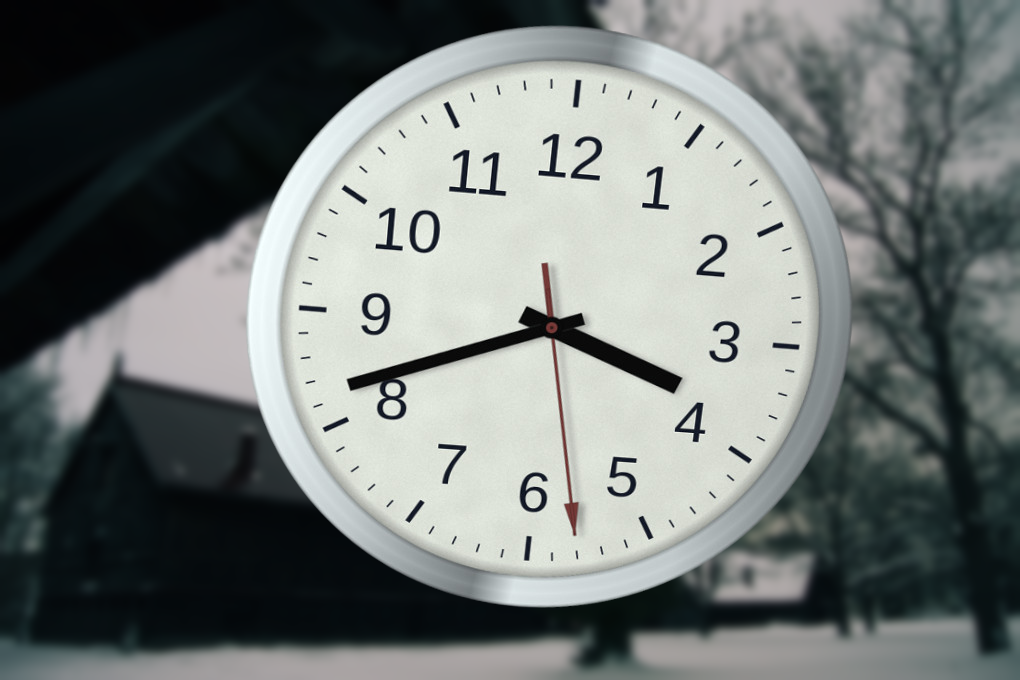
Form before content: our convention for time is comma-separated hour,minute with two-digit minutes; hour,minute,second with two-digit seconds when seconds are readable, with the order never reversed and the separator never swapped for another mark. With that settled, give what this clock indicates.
3,41,28
